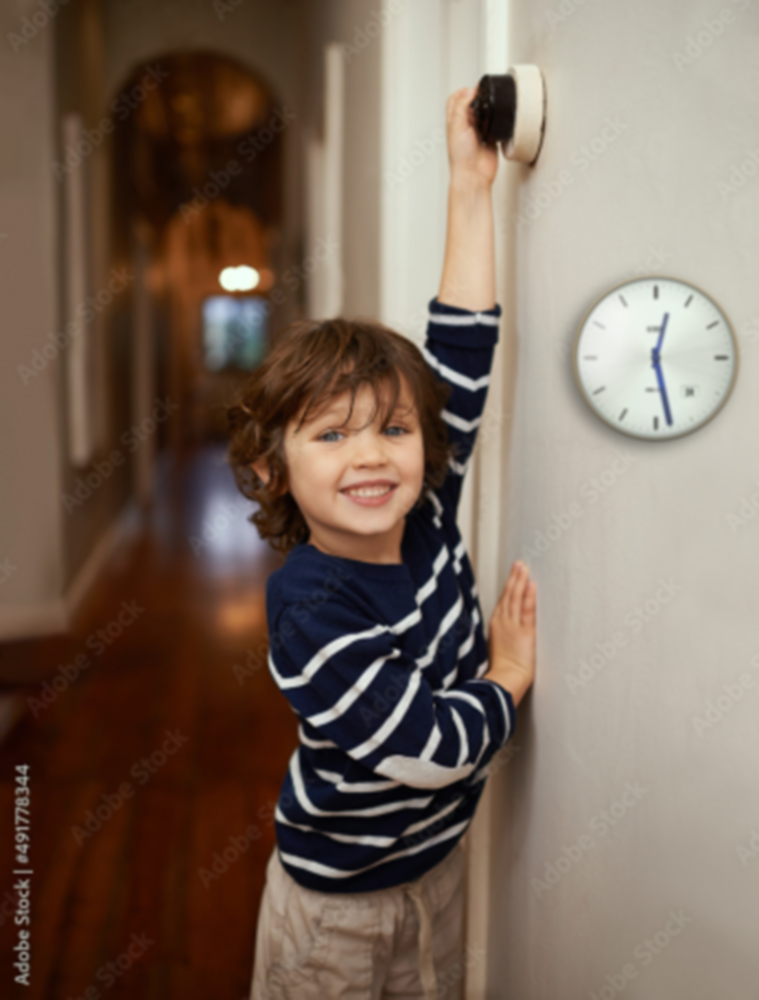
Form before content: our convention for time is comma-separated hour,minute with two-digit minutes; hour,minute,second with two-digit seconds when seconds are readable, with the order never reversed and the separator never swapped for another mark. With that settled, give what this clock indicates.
12,28
